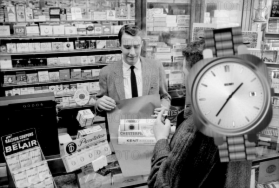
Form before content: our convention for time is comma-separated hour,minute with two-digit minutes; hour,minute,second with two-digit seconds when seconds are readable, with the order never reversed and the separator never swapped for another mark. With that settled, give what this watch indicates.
1,37
